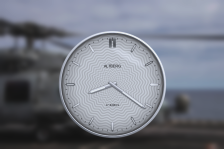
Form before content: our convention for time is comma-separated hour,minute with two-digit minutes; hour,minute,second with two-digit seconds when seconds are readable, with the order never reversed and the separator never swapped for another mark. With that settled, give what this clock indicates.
8,21
